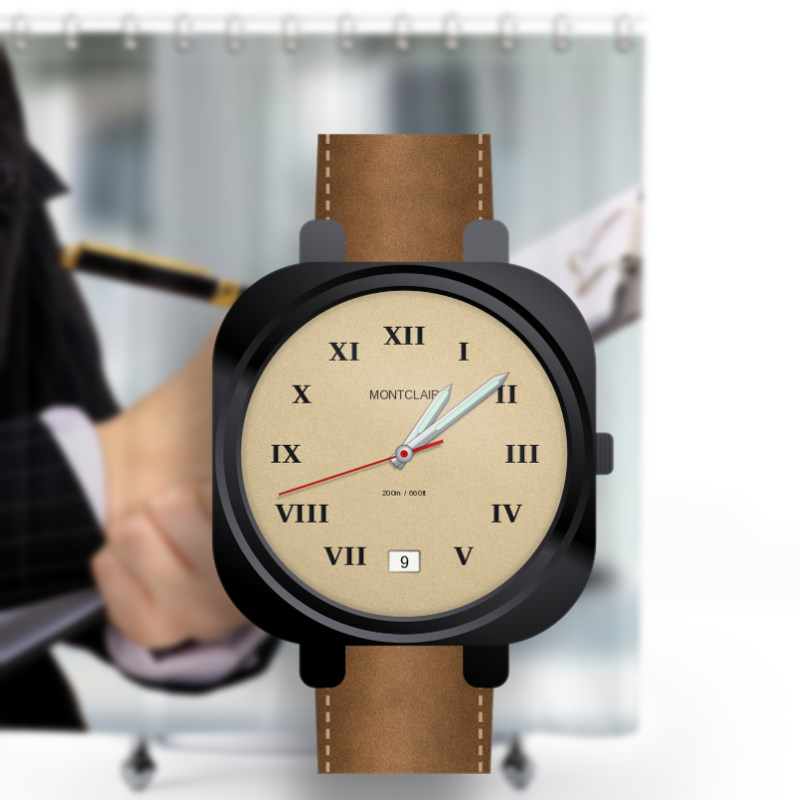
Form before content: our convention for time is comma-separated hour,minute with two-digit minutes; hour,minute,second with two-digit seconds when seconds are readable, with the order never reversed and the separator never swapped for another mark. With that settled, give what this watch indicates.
1,08,42
